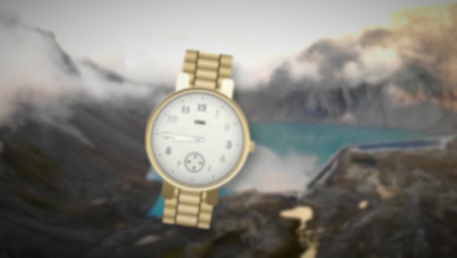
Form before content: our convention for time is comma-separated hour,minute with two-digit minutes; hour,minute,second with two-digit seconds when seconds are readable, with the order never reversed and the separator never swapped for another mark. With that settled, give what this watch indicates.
8,45
